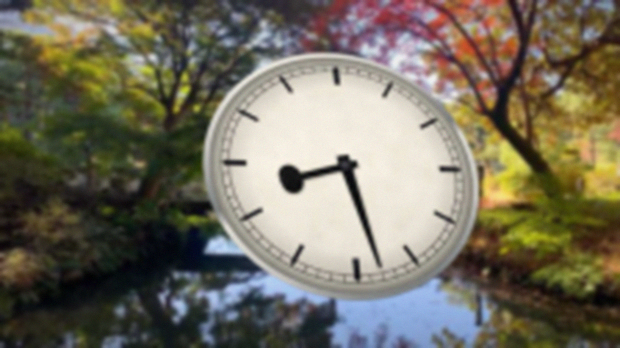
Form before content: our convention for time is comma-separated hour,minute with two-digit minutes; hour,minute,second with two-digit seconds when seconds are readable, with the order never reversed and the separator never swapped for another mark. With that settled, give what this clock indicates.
8,28
